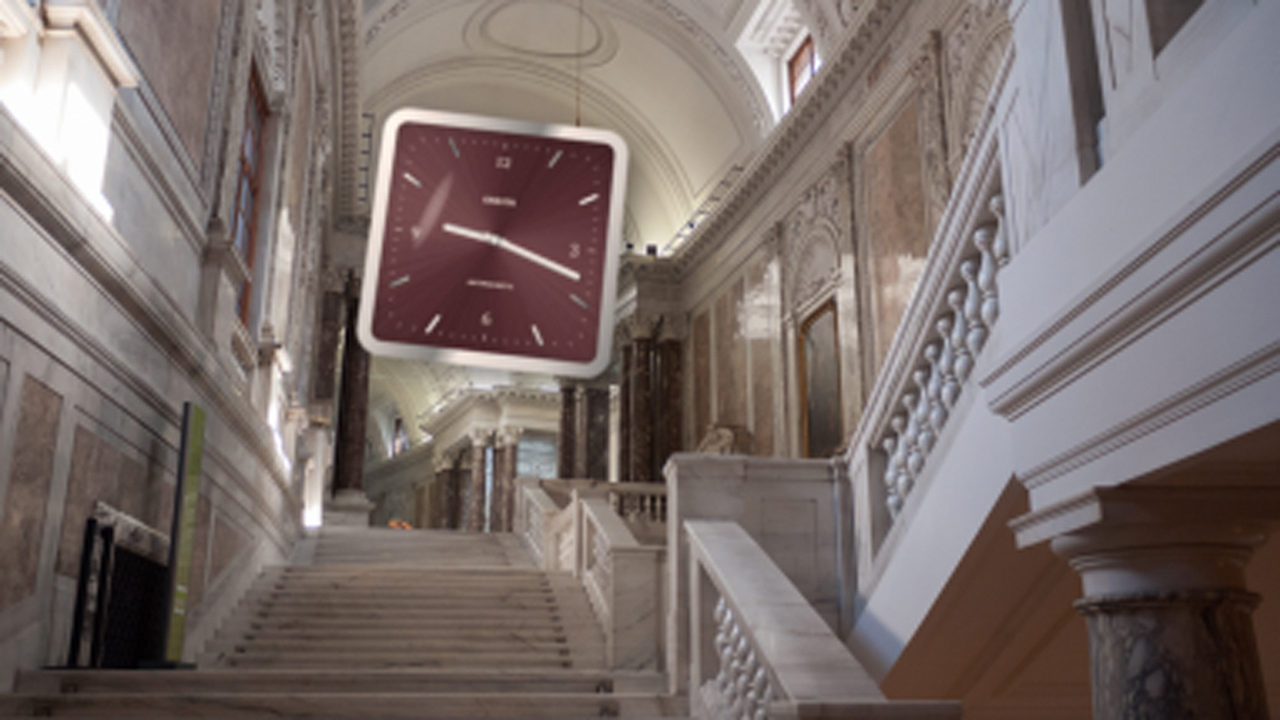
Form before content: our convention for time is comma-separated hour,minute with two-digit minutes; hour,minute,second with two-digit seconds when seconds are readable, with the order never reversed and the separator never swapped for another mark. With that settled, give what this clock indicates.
9,18
